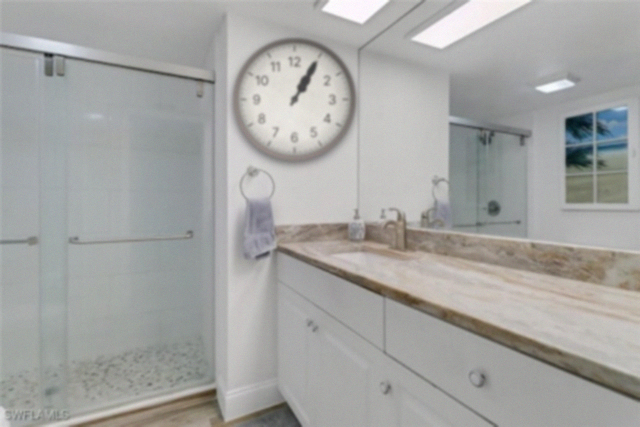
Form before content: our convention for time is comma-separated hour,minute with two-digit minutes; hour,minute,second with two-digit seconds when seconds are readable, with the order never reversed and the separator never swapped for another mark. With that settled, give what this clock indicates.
1,05
